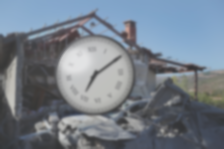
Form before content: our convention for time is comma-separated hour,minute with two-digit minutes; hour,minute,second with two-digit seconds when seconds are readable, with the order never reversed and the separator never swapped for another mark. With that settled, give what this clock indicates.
7,10
